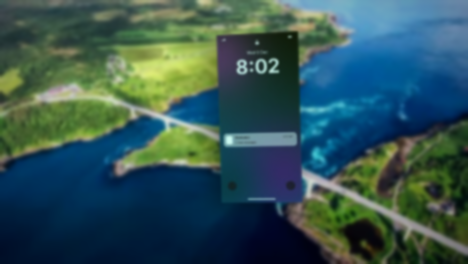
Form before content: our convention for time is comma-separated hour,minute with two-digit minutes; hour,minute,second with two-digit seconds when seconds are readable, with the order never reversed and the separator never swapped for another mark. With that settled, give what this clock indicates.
8,02
